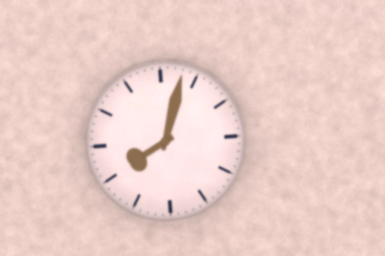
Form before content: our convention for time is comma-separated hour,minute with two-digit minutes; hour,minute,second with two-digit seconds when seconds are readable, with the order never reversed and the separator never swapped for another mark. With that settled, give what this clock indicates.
8,03
